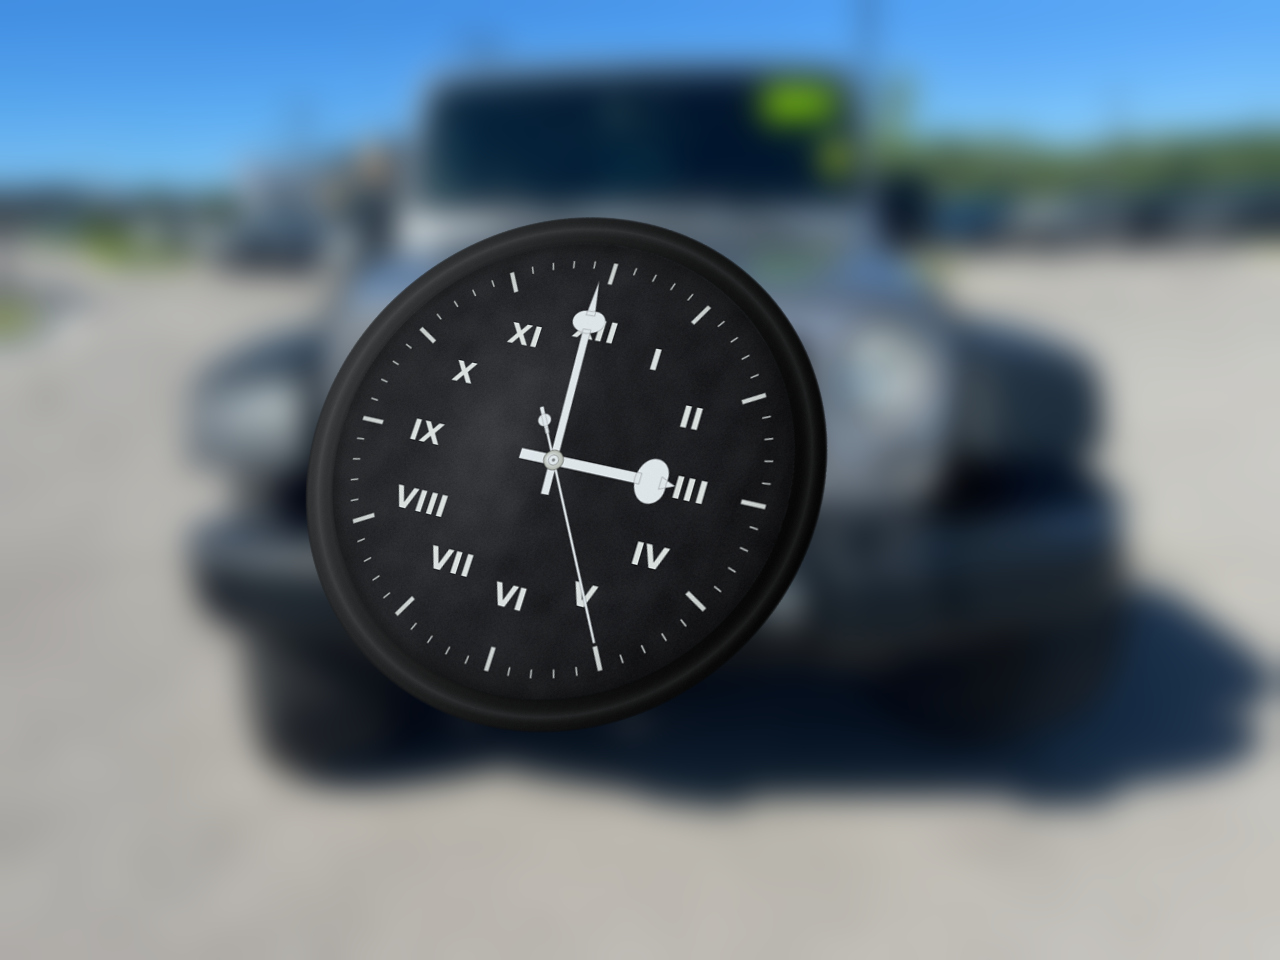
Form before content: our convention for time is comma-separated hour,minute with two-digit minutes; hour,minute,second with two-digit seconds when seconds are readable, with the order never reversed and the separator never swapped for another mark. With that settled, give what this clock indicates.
2,59,25
